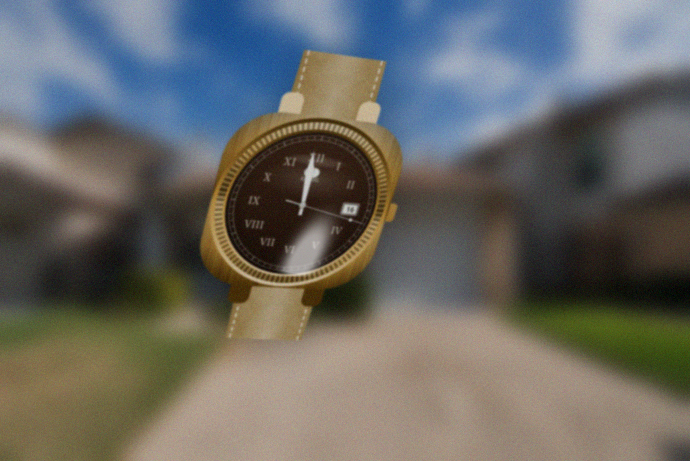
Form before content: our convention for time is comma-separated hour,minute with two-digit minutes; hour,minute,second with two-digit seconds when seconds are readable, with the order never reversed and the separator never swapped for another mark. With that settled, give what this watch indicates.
11,59,17
